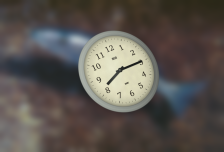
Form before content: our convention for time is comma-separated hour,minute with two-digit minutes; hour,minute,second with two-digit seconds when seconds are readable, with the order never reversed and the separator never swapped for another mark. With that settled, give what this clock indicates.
8,15
